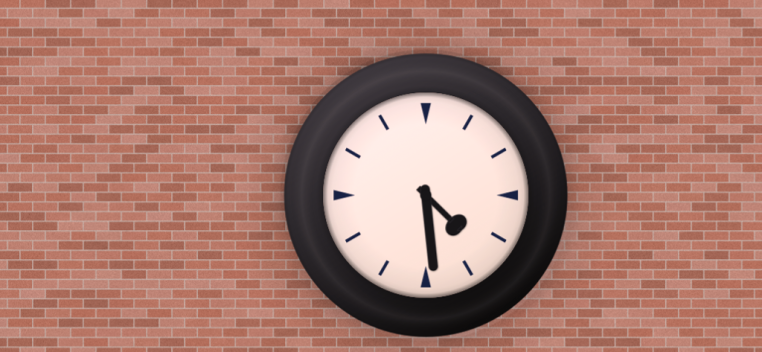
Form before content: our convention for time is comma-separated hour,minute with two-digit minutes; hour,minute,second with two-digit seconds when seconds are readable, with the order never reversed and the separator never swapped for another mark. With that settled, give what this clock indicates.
4,29
